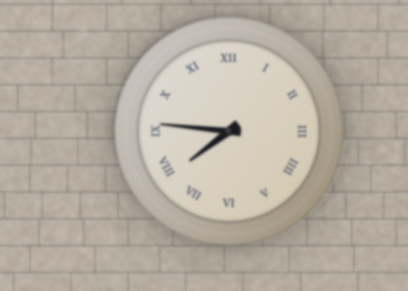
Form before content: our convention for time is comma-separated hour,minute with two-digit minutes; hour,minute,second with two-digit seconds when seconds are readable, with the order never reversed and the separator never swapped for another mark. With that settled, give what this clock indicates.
7,46
